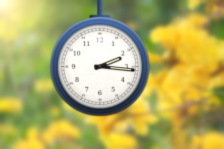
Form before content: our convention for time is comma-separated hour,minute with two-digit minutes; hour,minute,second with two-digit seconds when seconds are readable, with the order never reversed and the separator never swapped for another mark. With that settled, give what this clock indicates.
2,16
